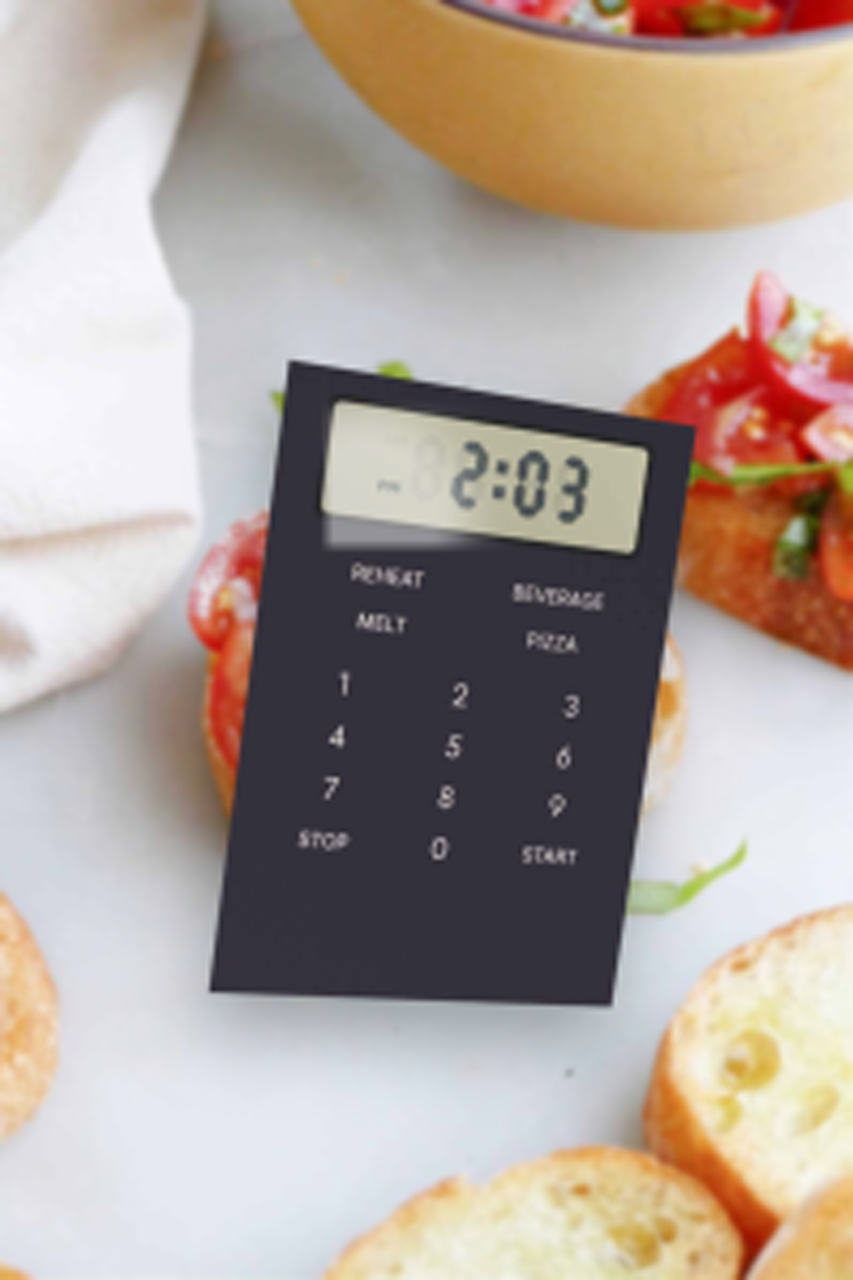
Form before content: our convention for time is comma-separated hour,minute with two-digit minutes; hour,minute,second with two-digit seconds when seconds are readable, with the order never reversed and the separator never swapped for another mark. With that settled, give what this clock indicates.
2,03
